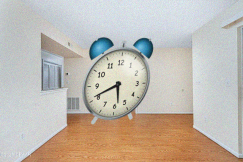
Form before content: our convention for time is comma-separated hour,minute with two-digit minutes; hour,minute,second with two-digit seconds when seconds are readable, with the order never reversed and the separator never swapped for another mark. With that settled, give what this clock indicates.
5,41
